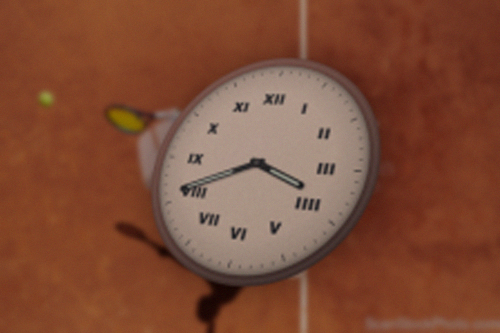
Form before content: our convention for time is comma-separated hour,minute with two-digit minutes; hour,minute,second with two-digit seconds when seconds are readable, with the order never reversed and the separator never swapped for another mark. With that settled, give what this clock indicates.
3,41
